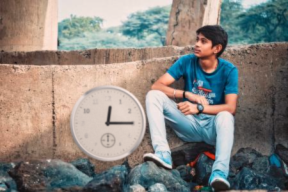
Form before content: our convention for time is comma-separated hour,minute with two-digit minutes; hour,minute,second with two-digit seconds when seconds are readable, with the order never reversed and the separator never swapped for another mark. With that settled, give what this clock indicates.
12,15
